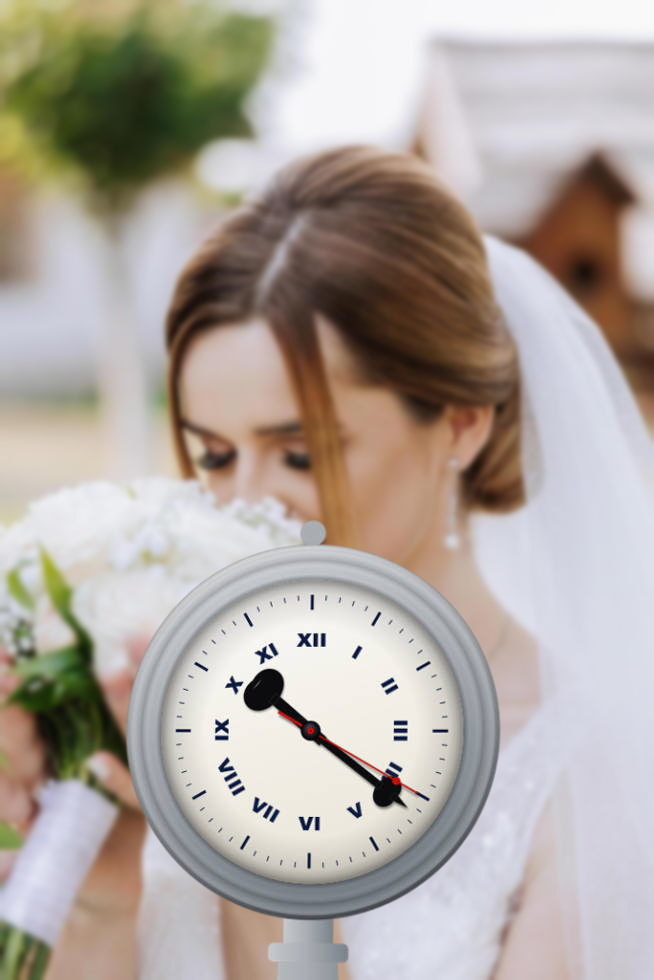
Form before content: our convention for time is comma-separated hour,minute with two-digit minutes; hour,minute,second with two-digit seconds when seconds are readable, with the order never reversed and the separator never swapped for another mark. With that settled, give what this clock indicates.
10,21,20
